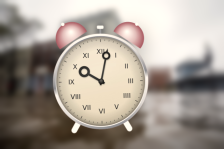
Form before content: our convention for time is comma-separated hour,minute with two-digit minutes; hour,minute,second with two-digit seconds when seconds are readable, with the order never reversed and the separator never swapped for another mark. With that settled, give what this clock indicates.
10,02
